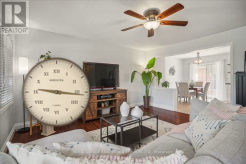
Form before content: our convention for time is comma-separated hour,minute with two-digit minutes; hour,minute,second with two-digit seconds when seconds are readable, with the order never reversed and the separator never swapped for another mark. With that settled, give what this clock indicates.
9,16
